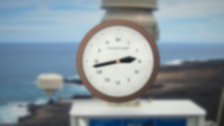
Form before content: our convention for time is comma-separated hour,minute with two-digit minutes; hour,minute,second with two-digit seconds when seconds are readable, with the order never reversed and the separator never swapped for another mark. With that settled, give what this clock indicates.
2,43
